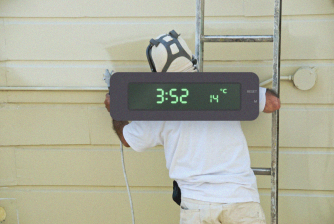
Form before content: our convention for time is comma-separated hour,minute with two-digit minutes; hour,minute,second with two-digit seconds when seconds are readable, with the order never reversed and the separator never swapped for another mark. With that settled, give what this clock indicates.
3,52
